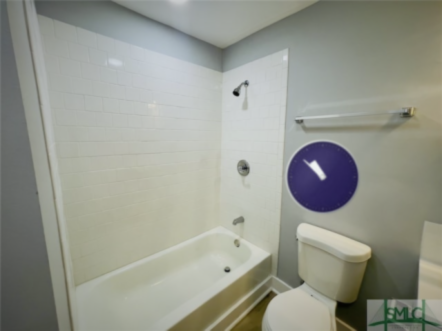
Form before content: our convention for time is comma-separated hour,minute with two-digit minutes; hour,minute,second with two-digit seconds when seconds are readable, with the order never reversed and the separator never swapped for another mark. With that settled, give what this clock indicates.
10,52
